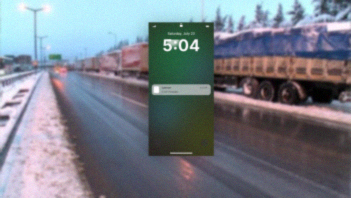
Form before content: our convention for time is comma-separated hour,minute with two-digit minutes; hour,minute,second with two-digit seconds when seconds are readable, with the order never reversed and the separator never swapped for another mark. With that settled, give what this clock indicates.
5,04
